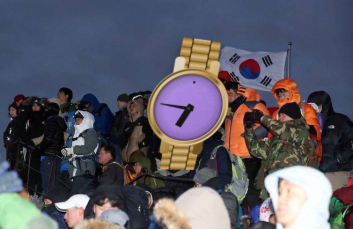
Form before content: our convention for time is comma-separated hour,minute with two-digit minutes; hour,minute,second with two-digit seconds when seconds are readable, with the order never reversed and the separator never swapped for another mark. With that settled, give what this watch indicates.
6,46
